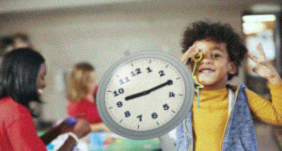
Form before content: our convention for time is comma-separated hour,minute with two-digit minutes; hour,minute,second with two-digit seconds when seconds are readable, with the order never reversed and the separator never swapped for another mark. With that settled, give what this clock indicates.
9,15
